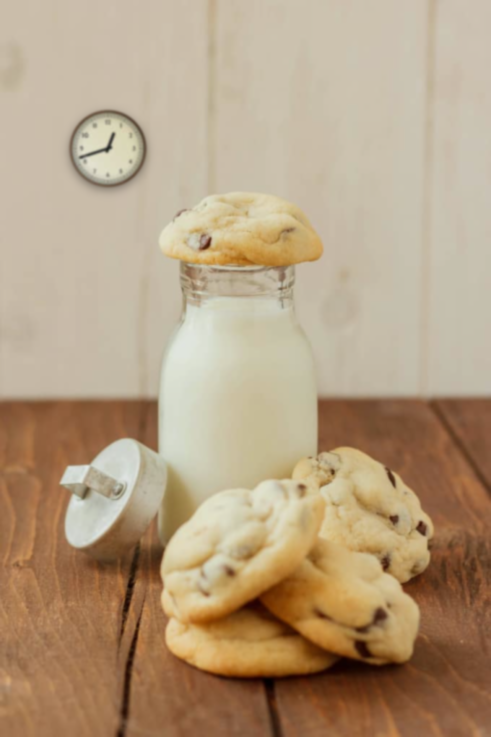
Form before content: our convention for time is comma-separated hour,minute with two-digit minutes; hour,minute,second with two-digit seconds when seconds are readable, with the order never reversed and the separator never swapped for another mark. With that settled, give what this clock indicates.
12,42
